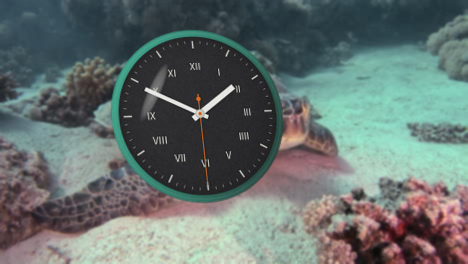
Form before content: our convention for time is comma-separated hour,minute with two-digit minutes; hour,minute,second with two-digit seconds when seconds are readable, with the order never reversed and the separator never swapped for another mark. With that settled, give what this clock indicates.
1,49,30
